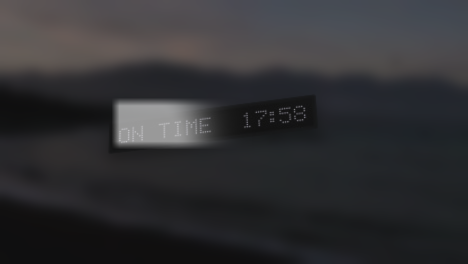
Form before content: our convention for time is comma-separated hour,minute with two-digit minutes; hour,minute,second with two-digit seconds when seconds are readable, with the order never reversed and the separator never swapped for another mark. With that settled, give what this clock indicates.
17,58
